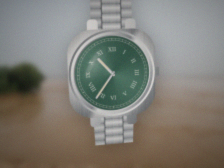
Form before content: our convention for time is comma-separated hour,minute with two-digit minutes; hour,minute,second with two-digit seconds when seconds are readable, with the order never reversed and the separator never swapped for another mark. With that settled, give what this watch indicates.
10,36
